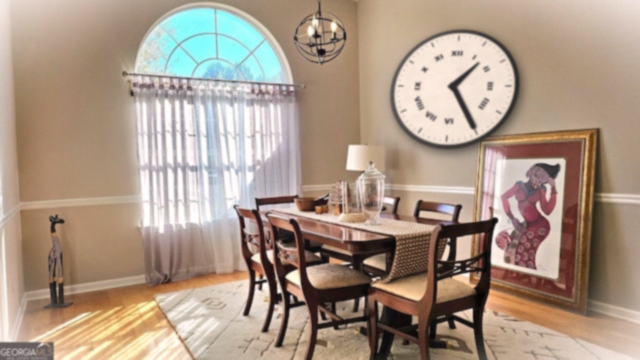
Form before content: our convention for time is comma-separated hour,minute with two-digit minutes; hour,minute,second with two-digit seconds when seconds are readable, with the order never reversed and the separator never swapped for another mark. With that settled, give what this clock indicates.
1,25
